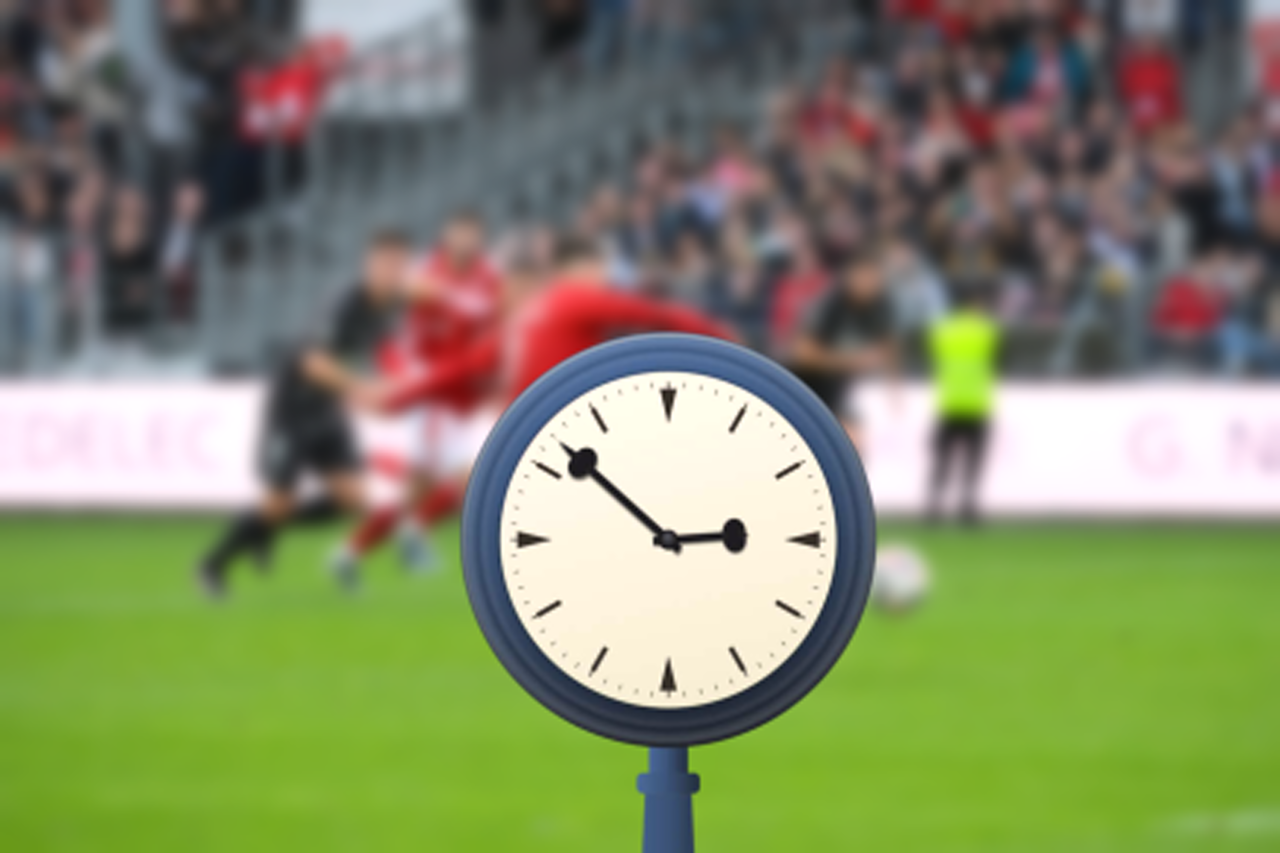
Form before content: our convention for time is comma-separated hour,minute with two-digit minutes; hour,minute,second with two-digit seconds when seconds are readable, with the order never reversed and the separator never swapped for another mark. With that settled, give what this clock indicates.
2,52
